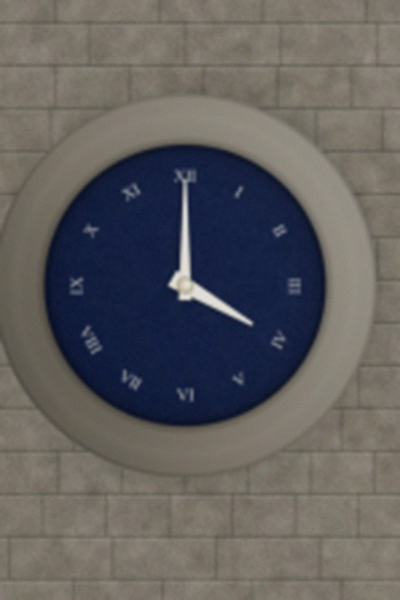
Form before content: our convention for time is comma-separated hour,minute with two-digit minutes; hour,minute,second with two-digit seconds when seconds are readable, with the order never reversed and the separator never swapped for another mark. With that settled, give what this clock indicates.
4,00
